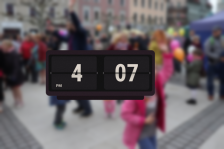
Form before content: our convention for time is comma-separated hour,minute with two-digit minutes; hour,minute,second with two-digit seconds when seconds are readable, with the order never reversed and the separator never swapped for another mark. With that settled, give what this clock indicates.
4,07
